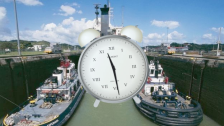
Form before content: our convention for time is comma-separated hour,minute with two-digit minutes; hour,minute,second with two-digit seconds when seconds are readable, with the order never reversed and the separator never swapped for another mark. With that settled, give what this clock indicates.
11,29
